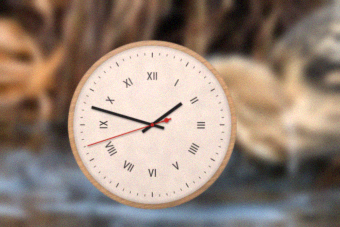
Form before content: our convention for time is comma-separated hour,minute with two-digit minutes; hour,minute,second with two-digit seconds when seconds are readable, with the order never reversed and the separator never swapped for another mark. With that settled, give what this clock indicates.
1,47,42
